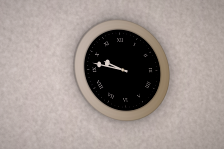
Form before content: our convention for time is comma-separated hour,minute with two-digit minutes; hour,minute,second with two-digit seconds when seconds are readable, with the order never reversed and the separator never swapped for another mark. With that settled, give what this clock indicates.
9,47
